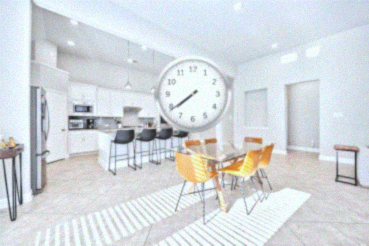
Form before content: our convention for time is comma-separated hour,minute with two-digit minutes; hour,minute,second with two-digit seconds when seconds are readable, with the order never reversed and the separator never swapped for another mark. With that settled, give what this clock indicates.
7,39
